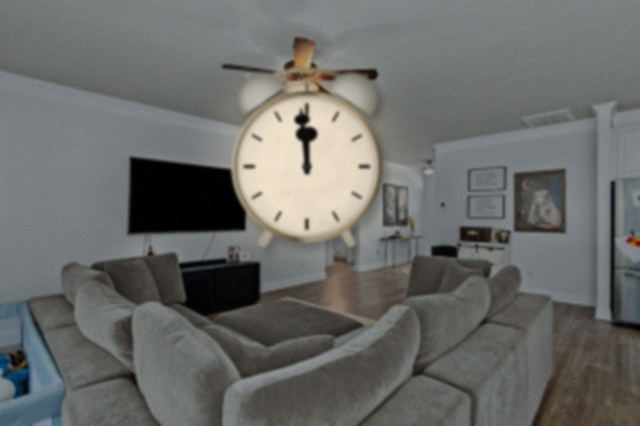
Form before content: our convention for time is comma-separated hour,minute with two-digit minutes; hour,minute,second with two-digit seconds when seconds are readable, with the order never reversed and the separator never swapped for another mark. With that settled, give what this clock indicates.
11,59
